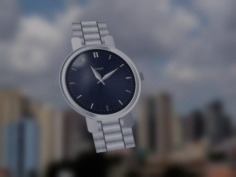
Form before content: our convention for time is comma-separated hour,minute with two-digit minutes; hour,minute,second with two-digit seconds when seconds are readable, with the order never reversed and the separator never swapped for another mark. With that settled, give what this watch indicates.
11,10
